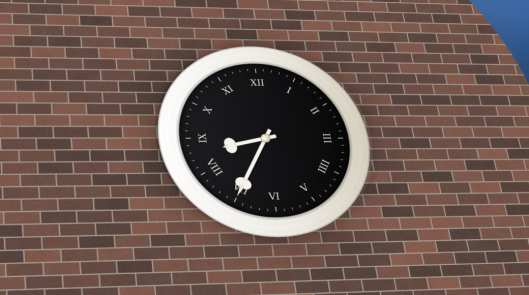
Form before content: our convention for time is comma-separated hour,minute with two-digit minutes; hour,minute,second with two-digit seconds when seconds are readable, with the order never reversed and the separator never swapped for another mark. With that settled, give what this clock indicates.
8,35
